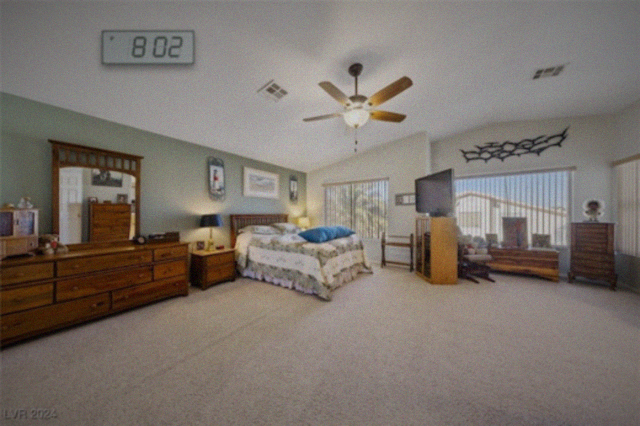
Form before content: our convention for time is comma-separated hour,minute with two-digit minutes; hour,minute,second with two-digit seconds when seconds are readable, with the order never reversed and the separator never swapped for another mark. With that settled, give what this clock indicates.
8,02
